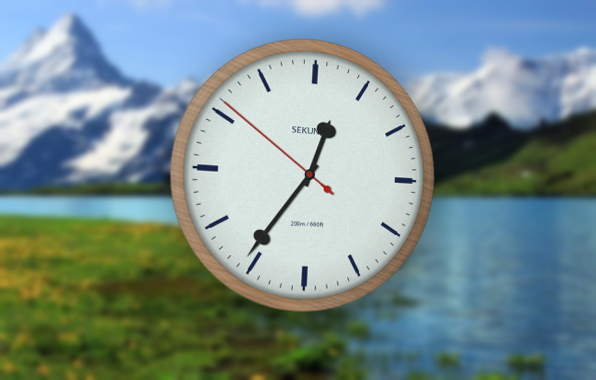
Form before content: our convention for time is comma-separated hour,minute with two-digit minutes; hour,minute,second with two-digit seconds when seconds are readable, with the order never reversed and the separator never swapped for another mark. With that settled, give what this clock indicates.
12,35,51
